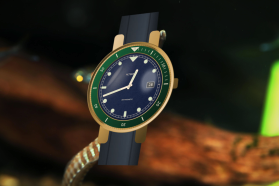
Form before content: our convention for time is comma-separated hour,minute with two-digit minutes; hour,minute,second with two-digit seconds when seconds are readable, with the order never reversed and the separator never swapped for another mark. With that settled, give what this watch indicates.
12,42
